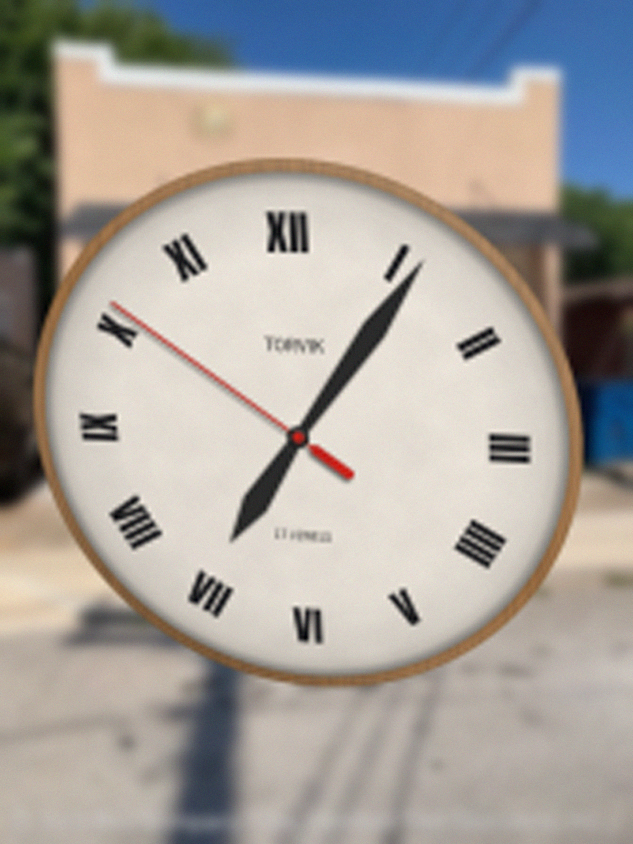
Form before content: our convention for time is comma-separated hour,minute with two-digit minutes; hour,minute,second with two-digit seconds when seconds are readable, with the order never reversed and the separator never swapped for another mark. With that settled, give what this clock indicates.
7,05,51
